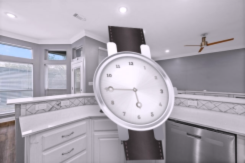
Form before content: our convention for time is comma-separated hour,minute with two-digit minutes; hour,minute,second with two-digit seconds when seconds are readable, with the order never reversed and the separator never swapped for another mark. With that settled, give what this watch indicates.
5,45
